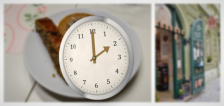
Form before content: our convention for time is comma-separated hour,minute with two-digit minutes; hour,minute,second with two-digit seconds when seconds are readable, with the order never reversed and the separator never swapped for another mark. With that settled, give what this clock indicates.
2,00
